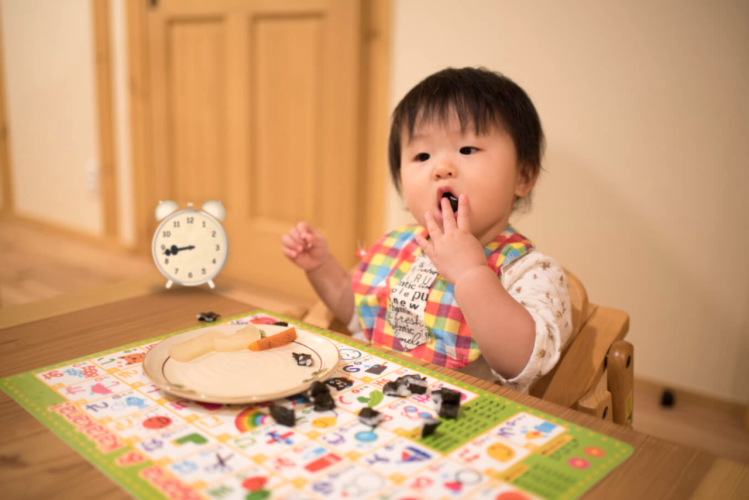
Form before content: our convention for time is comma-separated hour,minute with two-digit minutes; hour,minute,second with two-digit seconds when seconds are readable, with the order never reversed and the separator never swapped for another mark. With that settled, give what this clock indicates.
8,43
